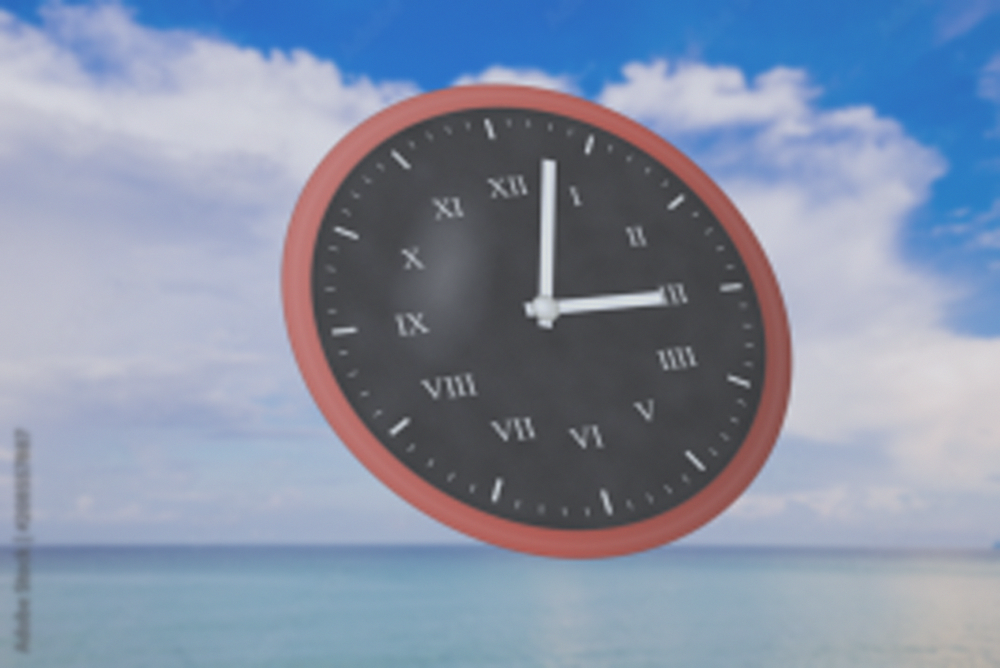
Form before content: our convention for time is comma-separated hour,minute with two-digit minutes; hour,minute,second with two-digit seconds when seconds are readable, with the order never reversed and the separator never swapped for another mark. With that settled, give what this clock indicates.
3,03
